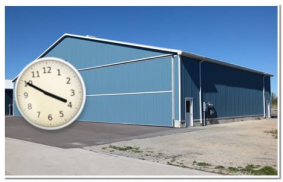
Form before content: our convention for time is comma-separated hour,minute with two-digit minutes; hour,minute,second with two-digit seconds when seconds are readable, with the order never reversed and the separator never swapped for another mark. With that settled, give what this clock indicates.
3,50
